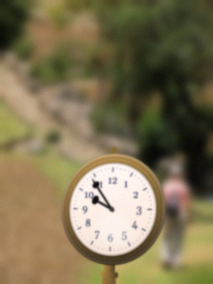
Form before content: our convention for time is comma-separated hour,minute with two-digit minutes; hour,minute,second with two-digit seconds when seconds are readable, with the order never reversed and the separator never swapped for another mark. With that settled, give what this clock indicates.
9,54
